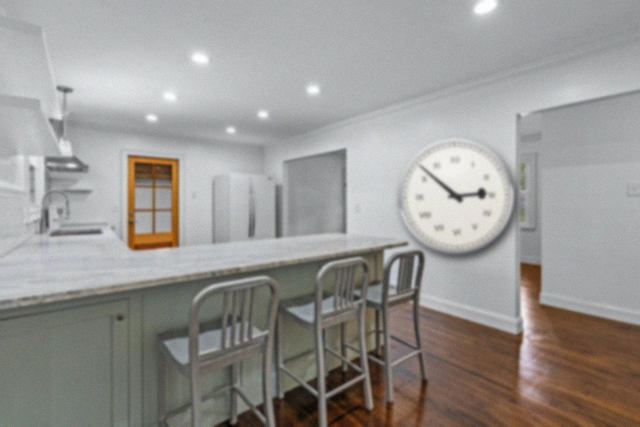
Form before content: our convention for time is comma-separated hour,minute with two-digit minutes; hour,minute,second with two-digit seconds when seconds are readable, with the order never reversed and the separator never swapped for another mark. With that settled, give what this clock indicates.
2,52
